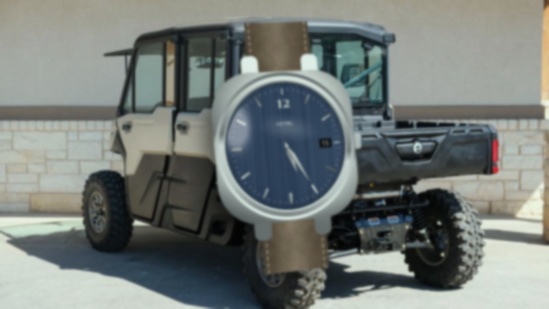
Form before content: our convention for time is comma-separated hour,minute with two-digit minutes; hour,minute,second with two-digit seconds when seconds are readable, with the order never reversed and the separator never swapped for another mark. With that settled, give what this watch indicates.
5,25
